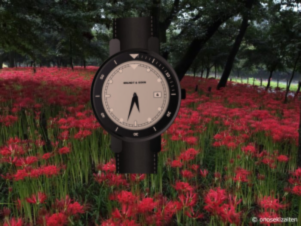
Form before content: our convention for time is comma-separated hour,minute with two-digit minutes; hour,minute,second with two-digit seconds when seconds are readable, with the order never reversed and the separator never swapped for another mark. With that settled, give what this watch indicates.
5,33
